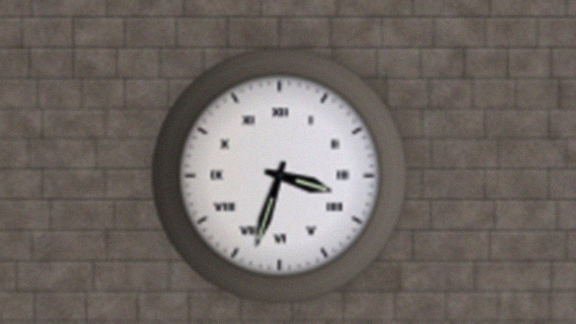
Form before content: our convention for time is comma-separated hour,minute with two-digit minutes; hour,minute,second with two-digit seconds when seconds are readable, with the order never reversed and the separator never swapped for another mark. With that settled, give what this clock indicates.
3,33
